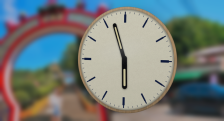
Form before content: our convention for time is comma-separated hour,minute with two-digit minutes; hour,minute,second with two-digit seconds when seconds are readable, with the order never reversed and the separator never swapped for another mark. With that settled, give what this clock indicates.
5,57
